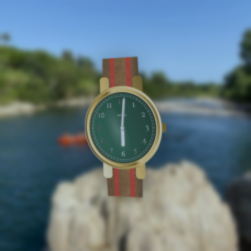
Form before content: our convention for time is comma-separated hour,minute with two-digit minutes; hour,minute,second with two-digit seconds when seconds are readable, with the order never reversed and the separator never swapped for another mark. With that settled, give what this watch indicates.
6,01
